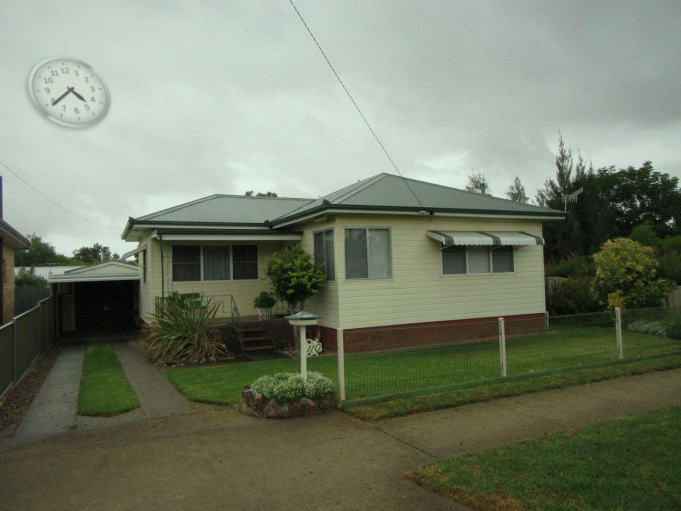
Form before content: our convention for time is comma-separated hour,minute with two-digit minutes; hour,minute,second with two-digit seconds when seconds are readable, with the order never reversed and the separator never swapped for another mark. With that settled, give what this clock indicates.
4,39
